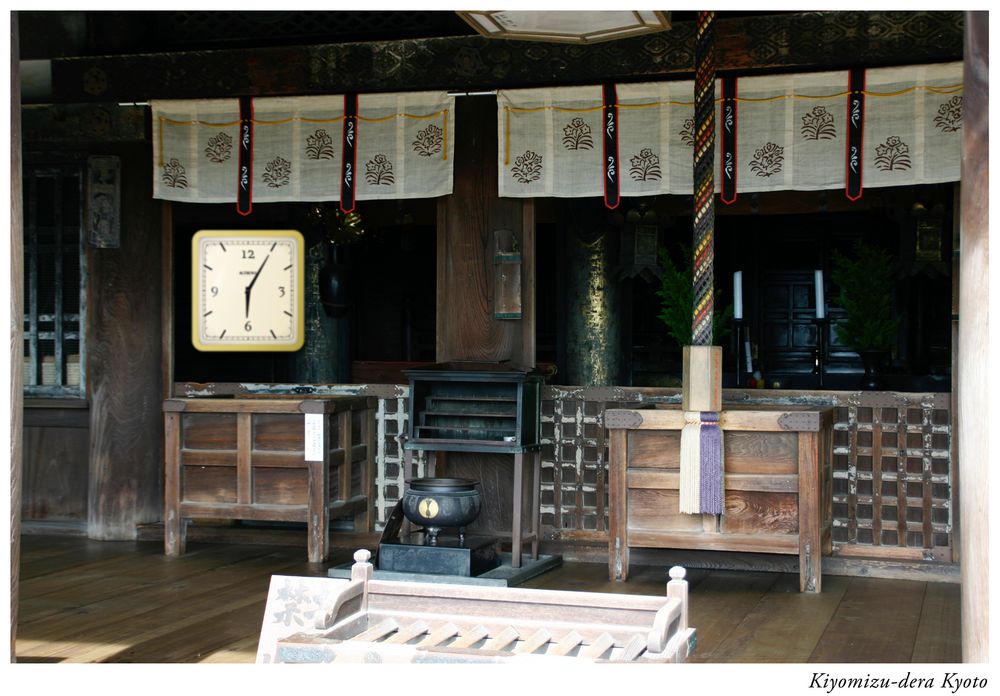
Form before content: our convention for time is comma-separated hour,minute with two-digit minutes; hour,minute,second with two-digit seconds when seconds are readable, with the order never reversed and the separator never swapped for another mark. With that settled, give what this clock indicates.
6,05
